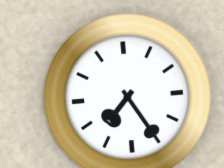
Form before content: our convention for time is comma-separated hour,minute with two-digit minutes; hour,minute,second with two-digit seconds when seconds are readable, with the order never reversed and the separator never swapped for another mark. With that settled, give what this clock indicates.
7,25
